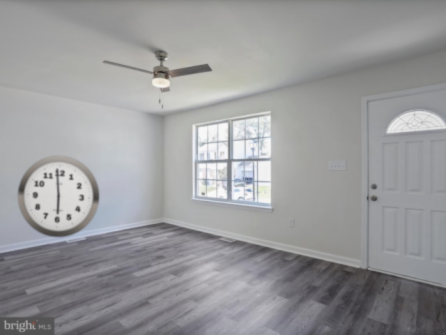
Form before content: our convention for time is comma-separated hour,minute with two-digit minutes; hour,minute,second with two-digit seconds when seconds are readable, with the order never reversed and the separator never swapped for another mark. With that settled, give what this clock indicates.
5,59
